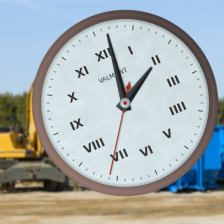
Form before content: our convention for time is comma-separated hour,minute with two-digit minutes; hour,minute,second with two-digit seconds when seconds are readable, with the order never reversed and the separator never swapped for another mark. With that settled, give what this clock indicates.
2,01,36
